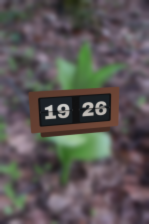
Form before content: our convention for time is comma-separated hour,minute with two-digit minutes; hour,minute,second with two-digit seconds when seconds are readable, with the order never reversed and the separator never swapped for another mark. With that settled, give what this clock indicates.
19,26
